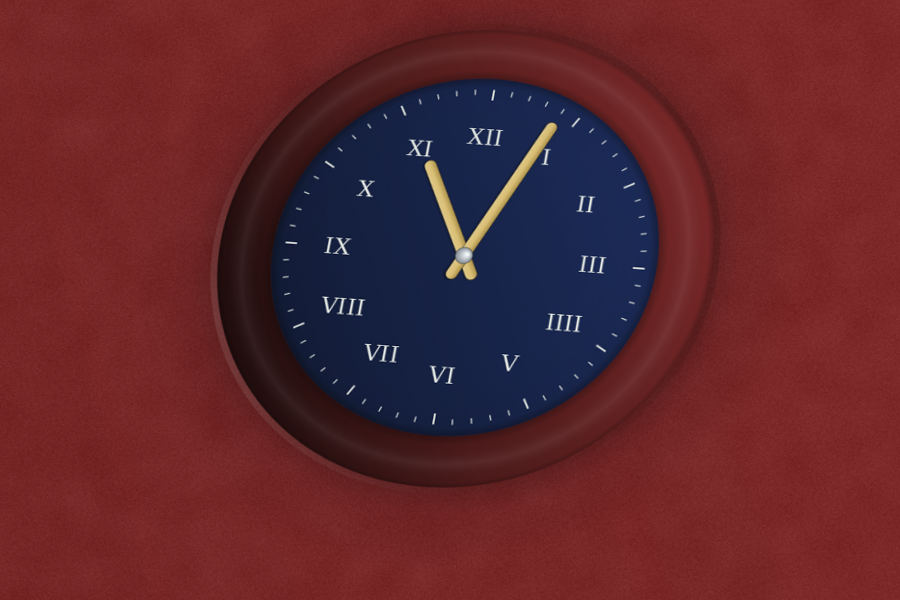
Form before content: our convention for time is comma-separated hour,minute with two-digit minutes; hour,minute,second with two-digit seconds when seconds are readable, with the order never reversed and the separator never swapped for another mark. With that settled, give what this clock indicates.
11,04
